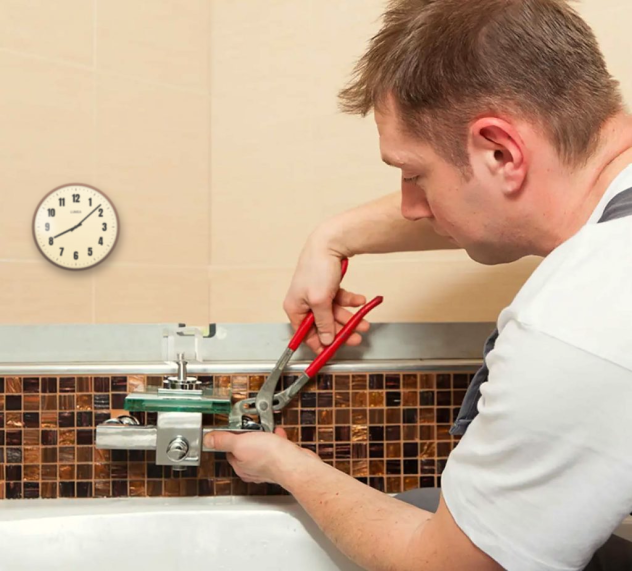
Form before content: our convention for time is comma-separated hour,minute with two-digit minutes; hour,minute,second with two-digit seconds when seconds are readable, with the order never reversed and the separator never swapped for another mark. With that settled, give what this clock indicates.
8,08
